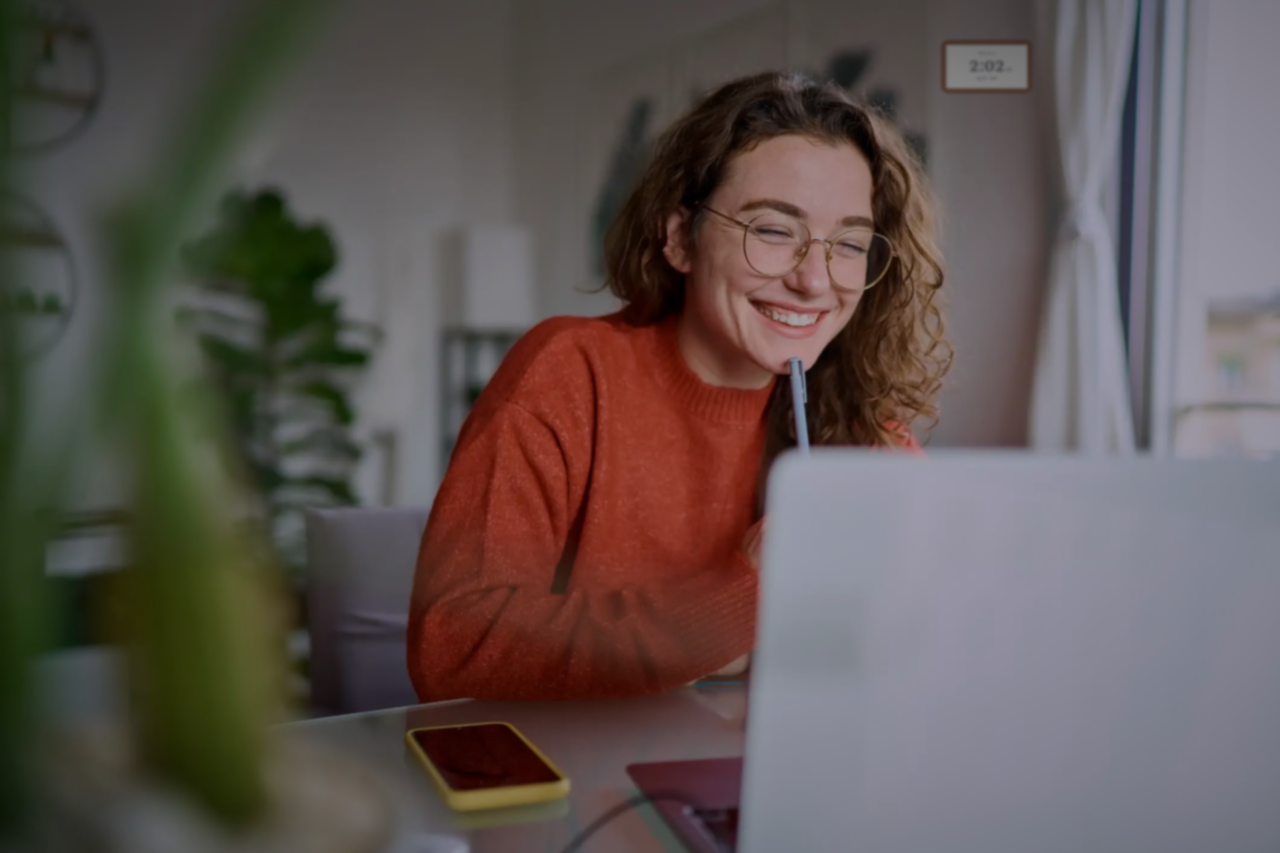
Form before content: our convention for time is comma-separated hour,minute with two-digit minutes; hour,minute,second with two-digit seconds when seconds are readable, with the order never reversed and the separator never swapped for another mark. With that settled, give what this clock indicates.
2,02
